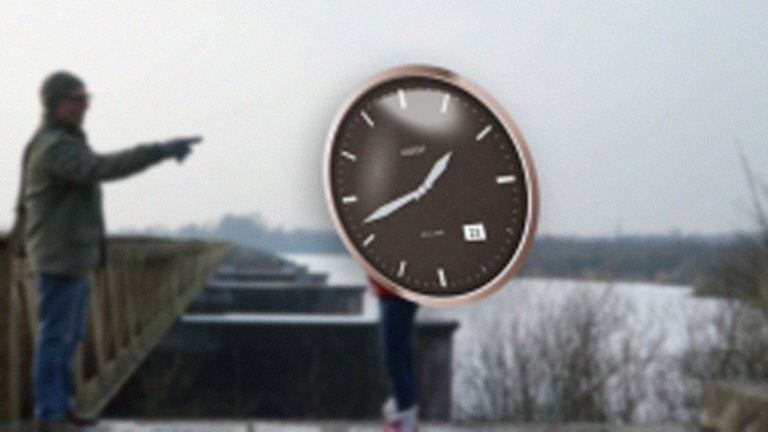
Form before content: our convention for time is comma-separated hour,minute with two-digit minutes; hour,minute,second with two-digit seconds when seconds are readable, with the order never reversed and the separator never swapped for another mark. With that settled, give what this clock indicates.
1,42
